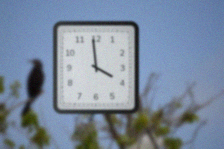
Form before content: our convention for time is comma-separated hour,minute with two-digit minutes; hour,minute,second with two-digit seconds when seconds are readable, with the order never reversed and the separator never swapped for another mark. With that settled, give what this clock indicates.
3,59
